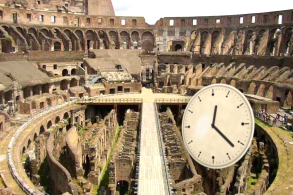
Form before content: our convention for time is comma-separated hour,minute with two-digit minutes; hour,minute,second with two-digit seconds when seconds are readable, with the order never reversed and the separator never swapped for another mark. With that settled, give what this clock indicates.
12,22
